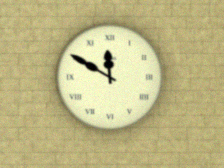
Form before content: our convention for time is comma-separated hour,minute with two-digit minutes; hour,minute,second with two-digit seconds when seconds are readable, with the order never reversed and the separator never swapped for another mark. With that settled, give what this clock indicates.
11,50
